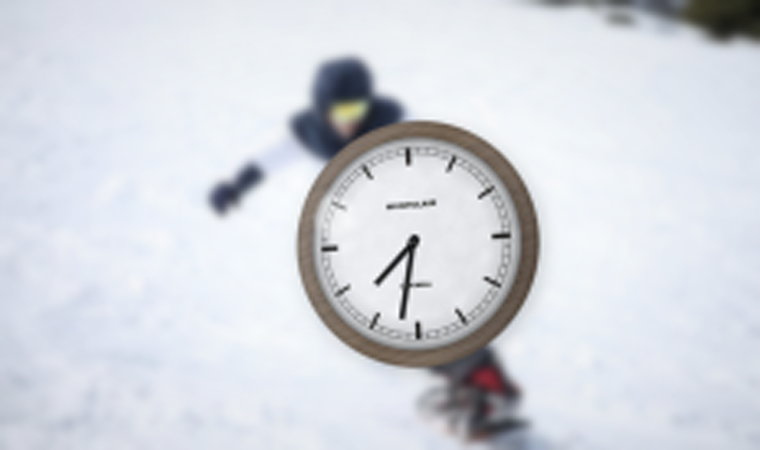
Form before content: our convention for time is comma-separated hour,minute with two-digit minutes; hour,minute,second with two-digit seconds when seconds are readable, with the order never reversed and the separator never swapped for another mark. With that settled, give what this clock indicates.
7,32
